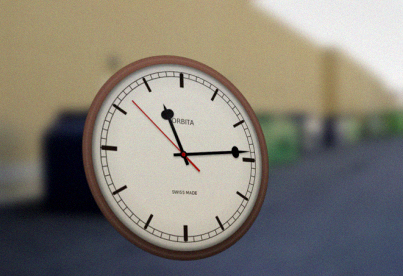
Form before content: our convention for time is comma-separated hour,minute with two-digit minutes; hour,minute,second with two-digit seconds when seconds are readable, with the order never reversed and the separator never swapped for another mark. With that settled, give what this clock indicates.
11,13,52
